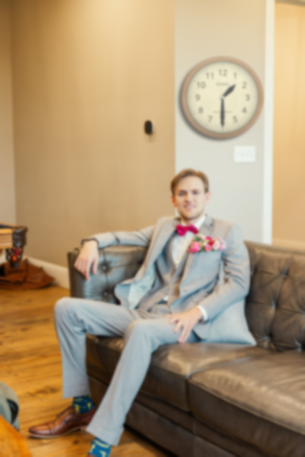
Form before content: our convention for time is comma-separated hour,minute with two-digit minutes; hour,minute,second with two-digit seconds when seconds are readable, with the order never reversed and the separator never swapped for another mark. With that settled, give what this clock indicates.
1,30
